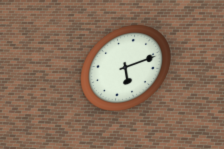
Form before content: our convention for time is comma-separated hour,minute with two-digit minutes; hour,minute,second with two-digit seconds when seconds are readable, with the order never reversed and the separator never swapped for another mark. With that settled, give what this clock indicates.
5,11
